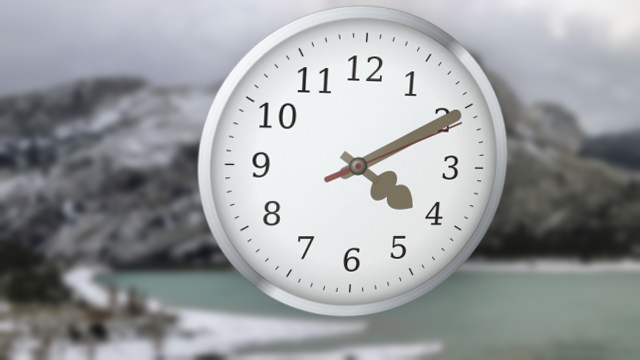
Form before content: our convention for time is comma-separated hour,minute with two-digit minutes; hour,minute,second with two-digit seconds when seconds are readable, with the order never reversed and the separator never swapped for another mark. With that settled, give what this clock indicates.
4,10,11
